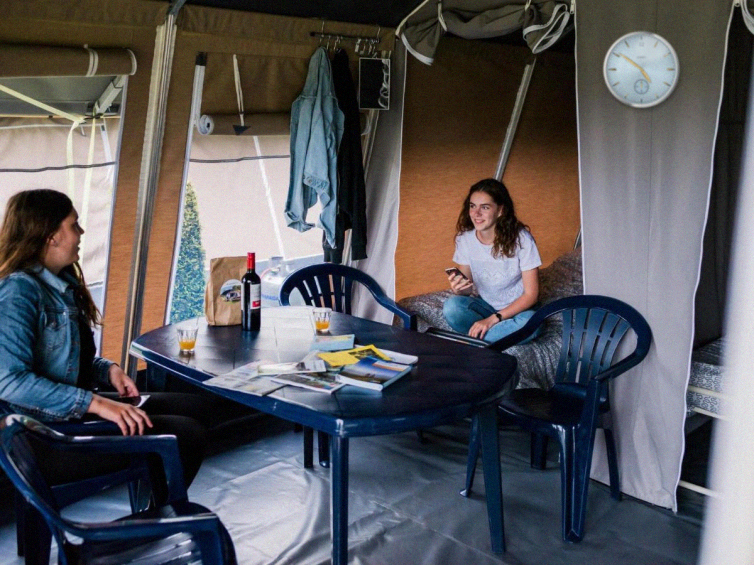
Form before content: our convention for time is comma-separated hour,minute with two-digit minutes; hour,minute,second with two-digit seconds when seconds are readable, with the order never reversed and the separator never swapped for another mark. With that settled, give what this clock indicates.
4,51
